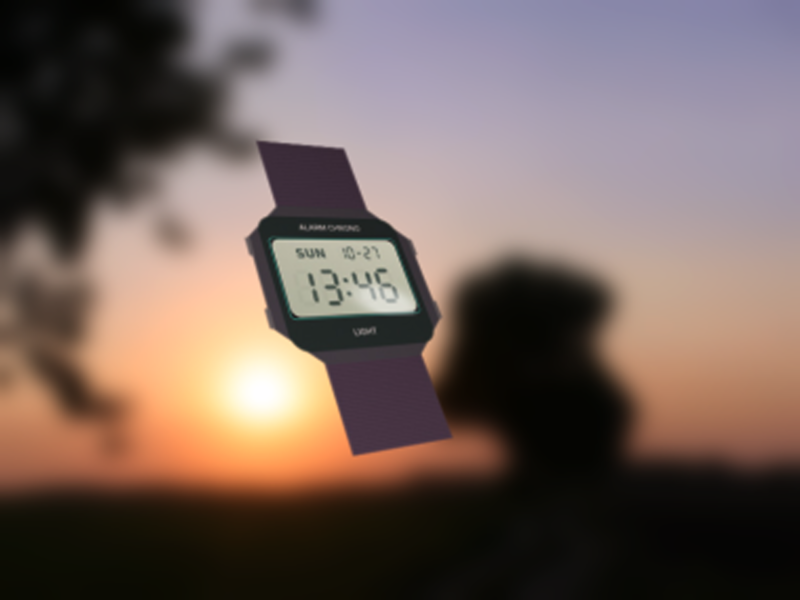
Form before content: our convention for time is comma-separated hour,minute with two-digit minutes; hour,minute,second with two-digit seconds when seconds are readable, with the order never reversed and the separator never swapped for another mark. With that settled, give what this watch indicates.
13,46
